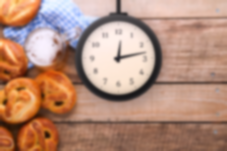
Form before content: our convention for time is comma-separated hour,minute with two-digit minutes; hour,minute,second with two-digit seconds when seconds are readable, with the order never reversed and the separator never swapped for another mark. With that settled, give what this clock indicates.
12,13
